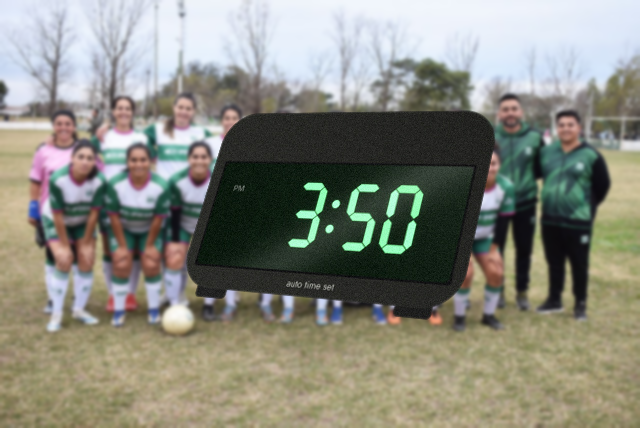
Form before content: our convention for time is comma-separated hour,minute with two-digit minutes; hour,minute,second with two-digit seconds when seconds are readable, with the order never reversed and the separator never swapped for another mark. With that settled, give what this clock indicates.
3,50
